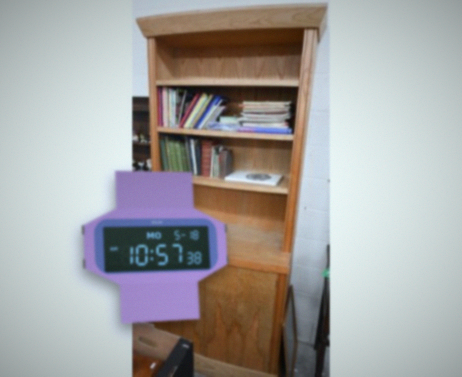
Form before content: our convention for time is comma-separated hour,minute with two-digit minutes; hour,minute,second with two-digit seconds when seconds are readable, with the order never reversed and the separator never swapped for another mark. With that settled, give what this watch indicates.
10,57,38
